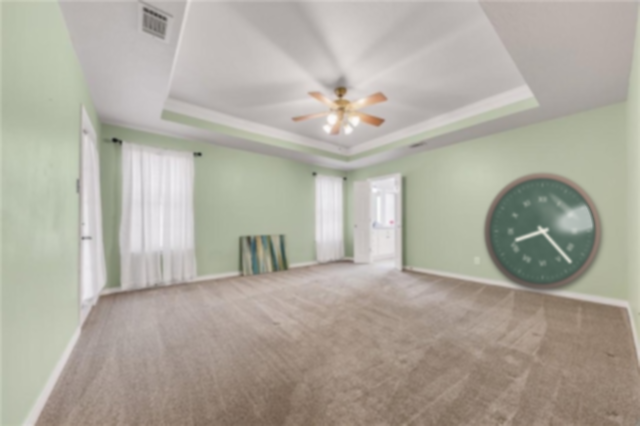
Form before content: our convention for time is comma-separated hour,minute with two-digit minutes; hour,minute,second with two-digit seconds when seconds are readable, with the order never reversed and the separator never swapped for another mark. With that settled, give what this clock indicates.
8,23
